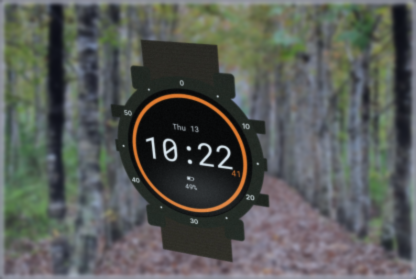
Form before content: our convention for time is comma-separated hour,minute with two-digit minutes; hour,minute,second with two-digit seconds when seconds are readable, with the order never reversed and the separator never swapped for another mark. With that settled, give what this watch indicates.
10,22
